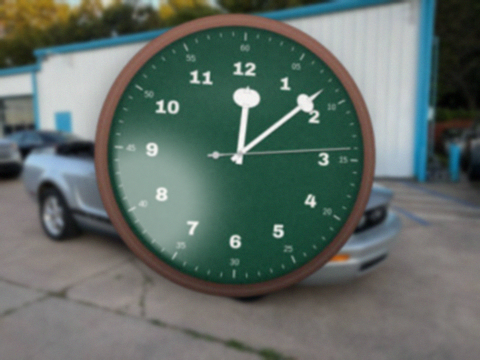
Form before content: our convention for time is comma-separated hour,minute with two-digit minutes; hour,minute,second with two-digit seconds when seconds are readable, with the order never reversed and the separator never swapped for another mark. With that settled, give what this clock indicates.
12,08,14
